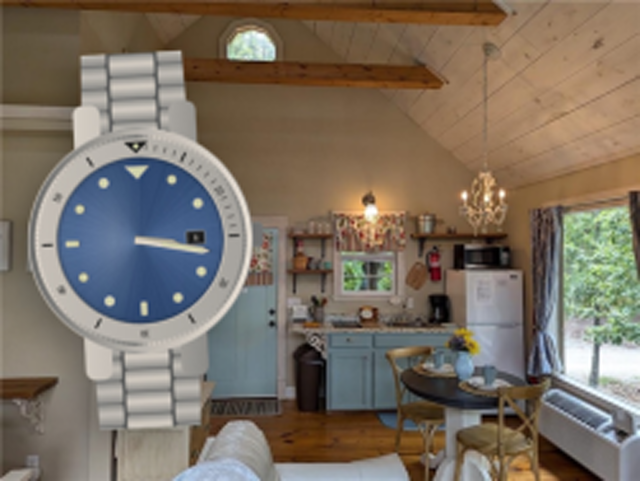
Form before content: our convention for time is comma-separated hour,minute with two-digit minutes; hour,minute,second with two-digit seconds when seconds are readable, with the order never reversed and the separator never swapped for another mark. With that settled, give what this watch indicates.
3,17
